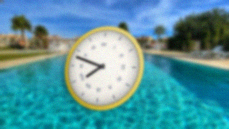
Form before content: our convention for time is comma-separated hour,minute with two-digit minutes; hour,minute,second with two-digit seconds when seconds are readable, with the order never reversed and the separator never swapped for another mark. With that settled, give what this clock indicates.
7,48
